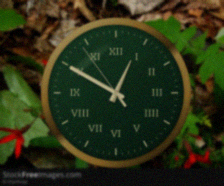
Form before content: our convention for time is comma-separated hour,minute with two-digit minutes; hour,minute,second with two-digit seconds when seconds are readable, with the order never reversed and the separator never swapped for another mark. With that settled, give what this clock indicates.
12,49,54
